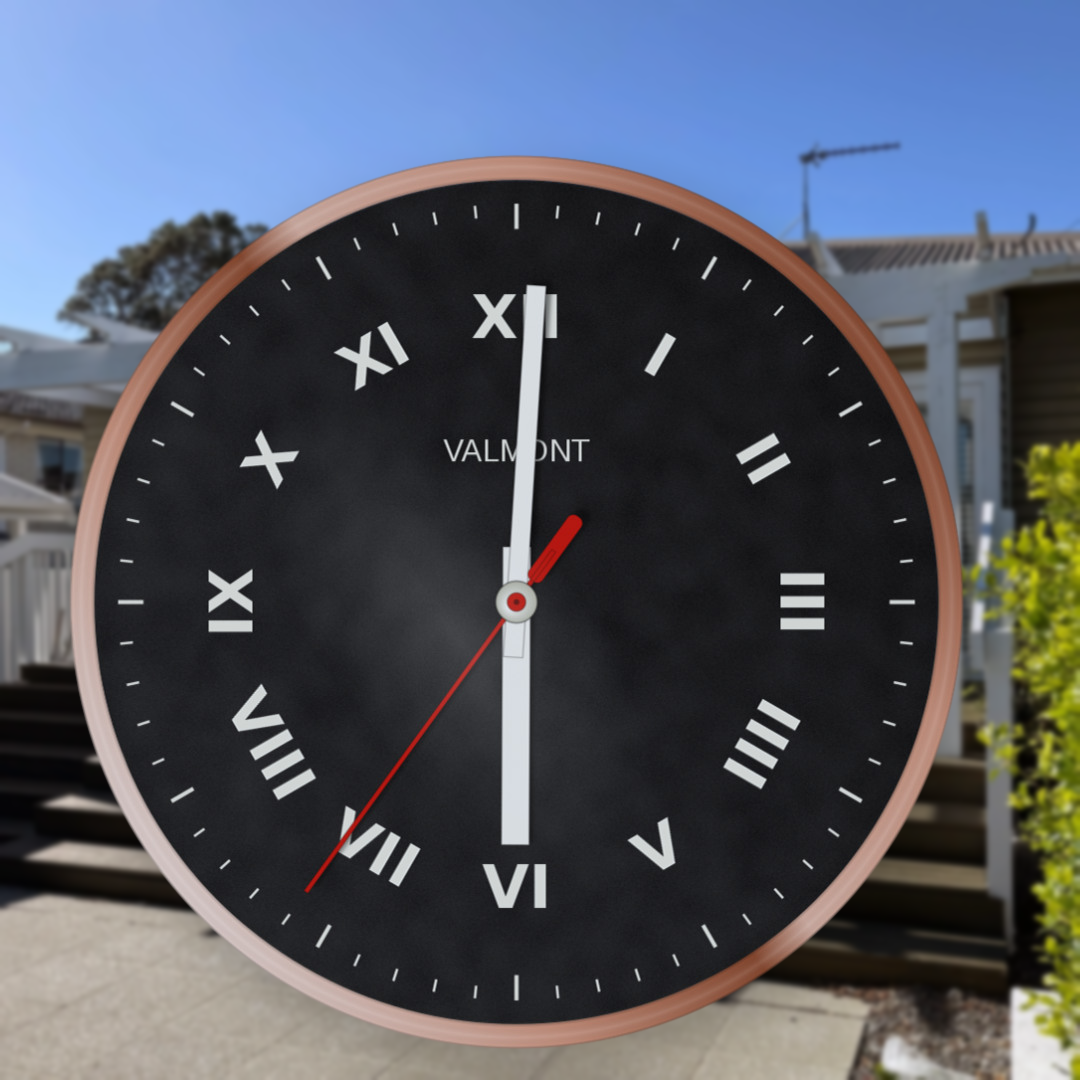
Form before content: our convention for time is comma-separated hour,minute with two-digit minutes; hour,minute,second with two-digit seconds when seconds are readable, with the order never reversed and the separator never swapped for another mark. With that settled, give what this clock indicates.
6,00,36
